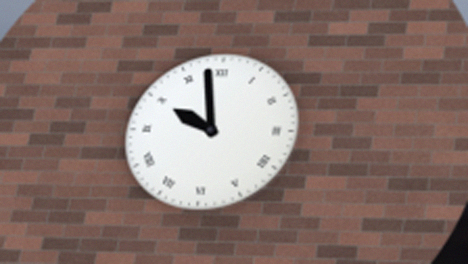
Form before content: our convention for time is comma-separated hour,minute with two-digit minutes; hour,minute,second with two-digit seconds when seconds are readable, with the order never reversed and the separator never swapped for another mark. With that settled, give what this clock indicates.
9,58
